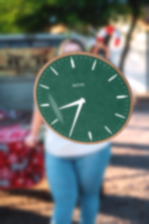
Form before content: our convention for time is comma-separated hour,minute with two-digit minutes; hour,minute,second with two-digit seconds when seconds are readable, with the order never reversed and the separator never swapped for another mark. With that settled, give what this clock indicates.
8,35
